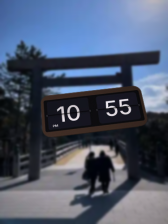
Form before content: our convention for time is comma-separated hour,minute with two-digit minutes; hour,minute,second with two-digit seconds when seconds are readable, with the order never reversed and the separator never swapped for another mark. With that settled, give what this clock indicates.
10,55
